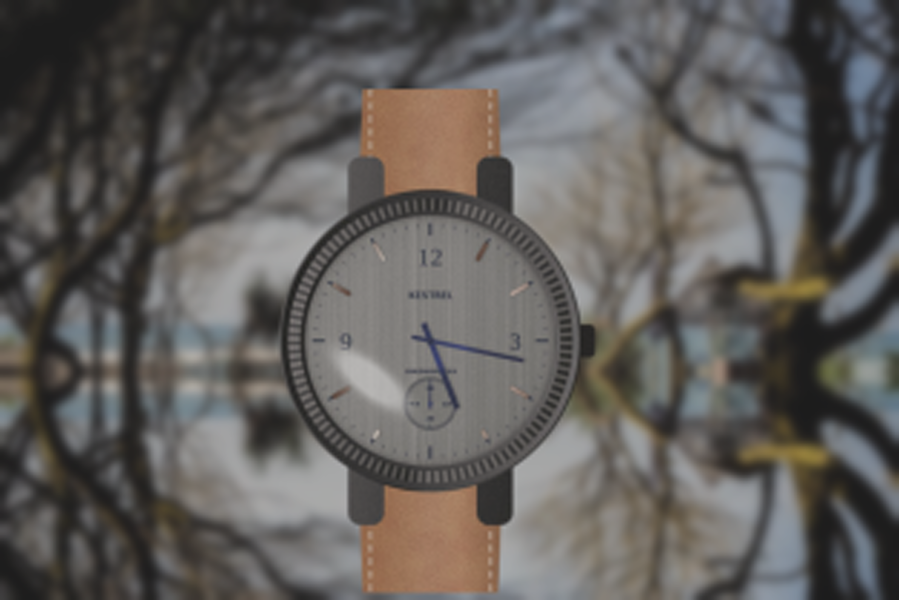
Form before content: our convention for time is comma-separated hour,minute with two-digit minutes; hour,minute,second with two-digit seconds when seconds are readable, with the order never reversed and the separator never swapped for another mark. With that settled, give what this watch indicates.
5,17
